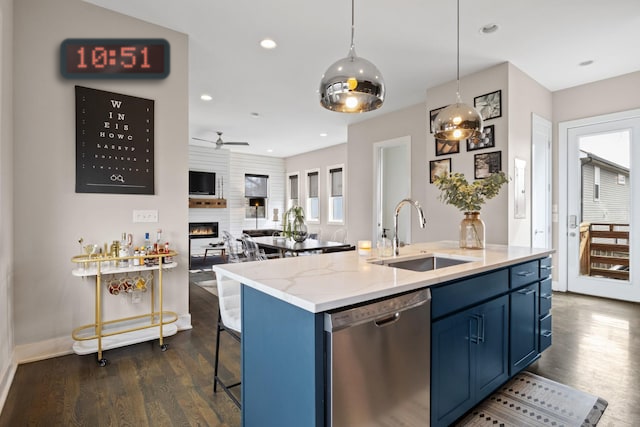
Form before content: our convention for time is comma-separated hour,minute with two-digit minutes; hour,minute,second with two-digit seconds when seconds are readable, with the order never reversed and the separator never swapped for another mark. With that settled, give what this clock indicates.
10,51
